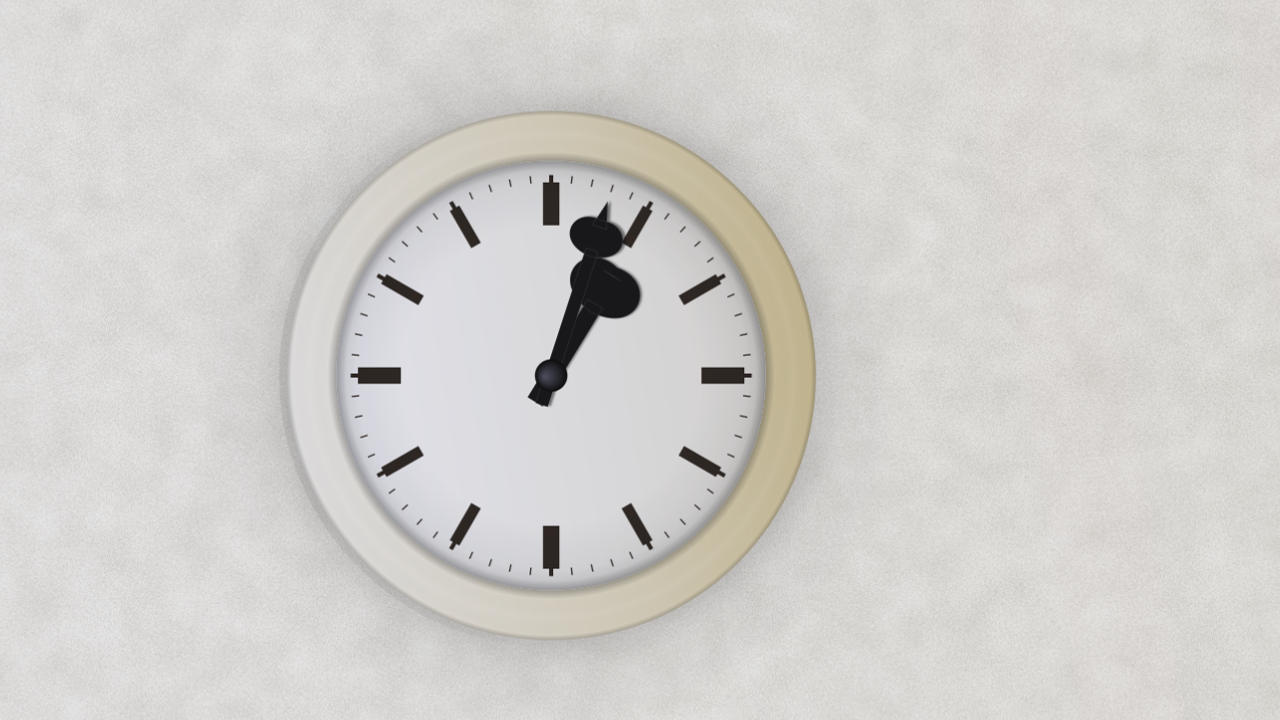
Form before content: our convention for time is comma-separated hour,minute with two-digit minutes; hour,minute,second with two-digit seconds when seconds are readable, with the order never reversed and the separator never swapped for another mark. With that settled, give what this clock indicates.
1,03
